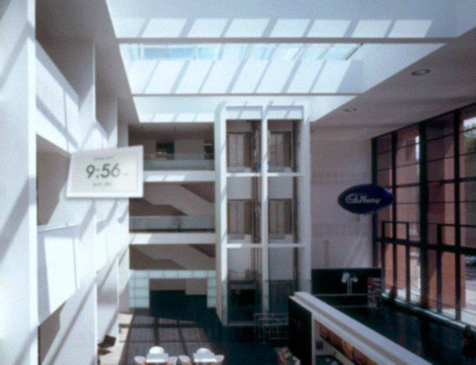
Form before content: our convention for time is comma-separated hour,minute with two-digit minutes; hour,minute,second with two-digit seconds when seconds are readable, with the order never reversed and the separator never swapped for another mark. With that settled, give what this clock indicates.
9,56
